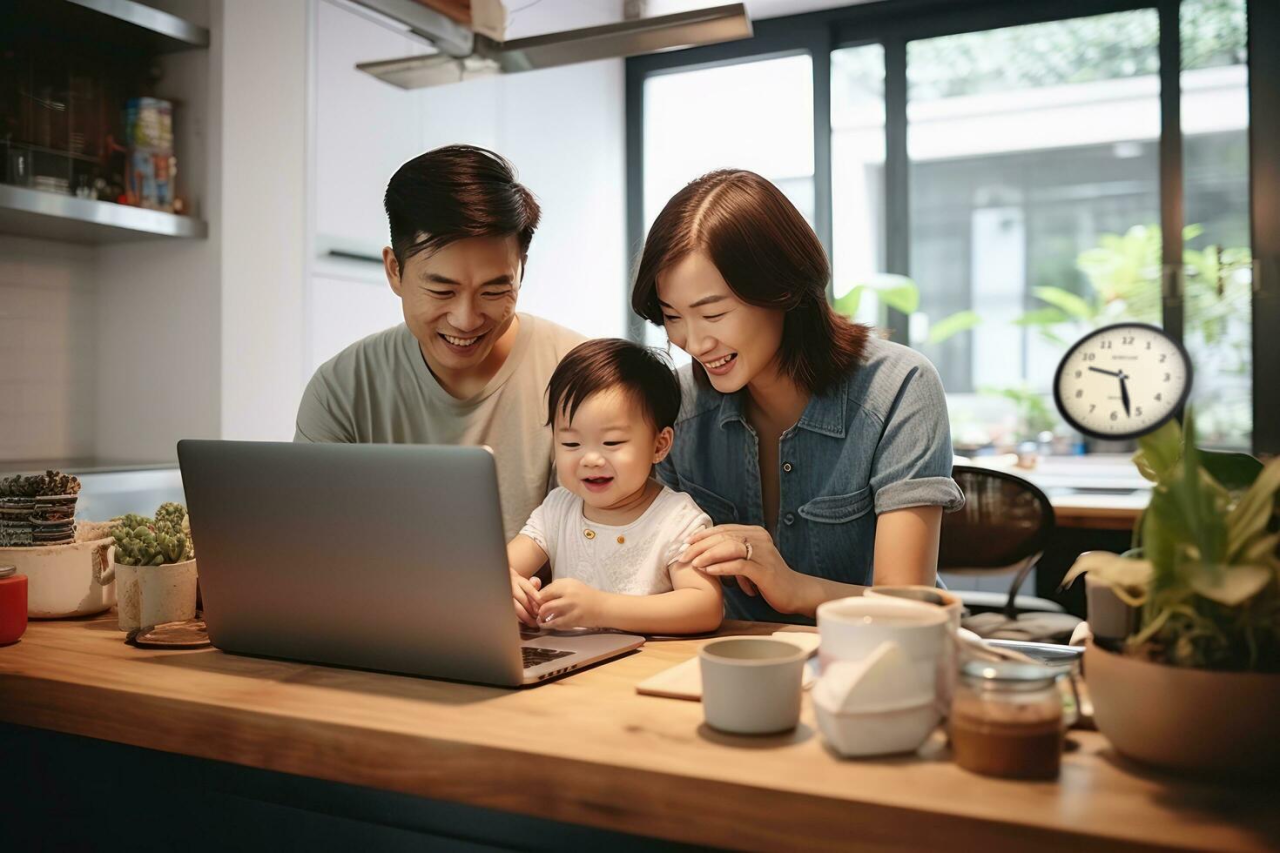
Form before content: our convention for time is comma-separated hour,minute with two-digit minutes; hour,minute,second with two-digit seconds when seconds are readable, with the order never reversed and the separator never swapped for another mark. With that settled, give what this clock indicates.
9,27
